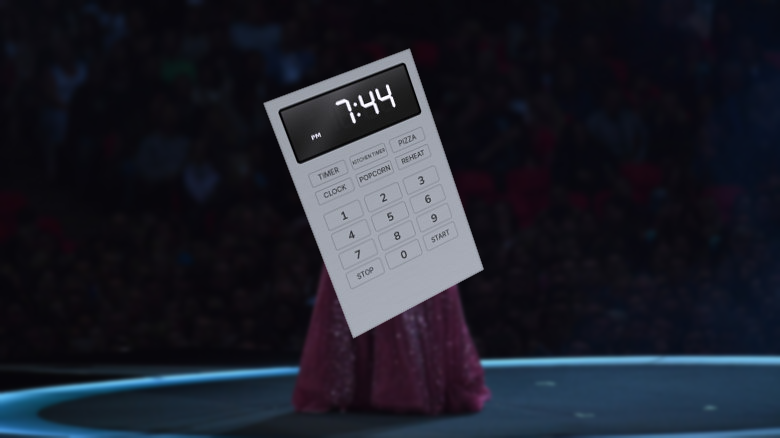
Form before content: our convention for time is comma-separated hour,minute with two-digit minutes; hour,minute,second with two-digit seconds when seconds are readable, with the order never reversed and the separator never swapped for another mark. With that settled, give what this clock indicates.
7,44
